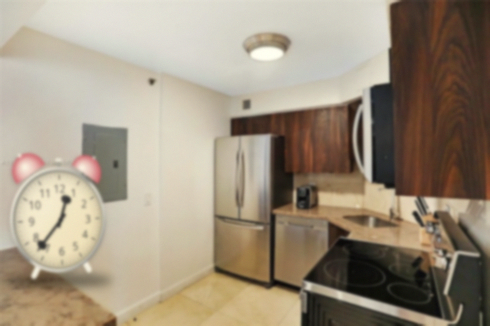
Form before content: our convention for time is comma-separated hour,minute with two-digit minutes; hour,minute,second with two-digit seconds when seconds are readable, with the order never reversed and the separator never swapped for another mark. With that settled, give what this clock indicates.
12,37
